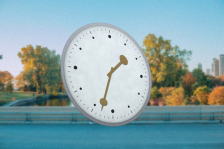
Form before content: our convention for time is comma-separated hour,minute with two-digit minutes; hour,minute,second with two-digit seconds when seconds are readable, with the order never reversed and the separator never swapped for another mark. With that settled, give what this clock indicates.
1,33
